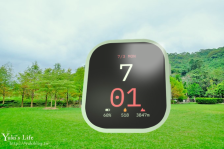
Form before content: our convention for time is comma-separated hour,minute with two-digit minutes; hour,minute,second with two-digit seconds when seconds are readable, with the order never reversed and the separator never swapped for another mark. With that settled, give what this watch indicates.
7,01
